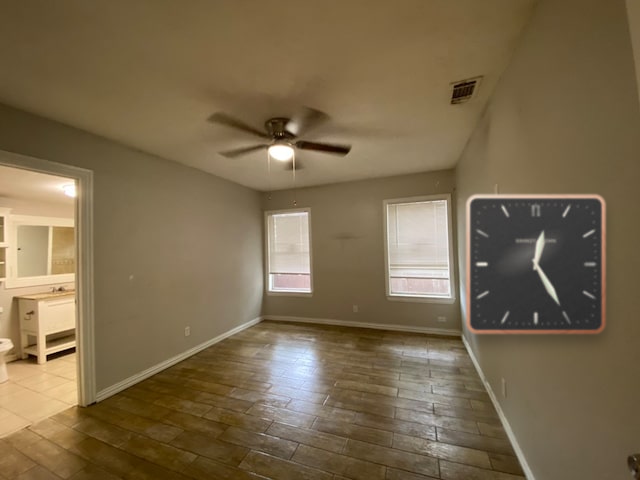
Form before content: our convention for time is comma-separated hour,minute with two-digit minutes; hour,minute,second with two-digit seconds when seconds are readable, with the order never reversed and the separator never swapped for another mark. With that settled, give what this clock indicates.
12,25
